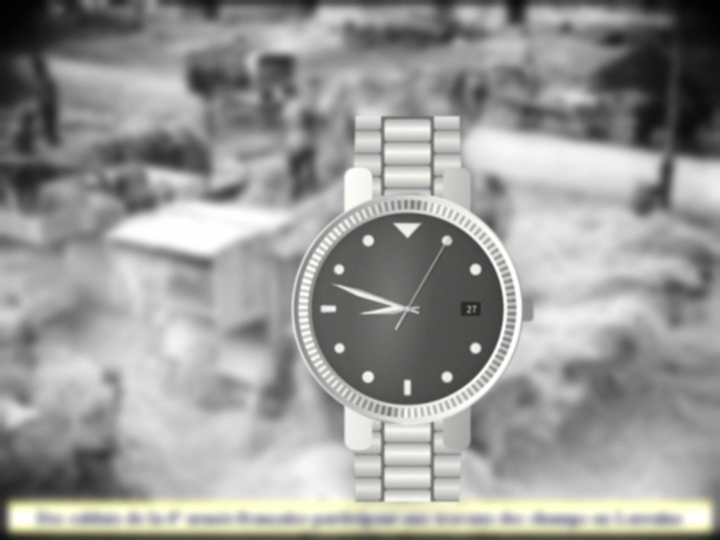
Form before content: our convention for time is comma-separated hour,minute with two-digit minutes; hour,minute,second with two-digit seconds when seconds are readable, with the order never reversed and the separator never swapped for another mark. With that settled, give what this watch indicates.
8,48,05
